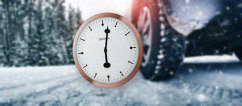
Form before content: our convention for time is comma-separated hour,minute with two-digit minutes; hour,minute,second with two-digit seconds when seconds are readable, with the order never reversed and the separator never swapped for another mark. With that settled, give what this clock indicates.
6,02
